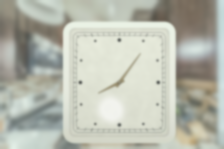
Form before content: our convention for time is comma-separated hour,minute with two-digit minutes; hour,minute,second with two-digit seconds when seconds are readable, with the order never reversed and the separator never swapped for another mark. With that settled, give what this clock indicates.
8,06
